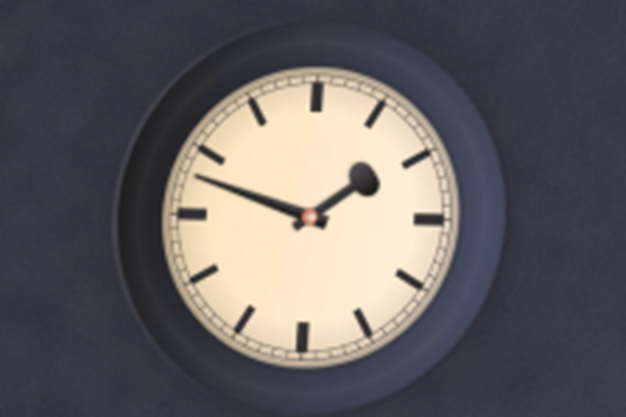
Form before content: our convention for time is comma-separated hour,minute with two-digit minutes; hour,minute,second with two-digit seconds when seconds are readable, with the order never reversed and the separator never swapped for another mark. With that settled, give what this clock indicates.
1,48
